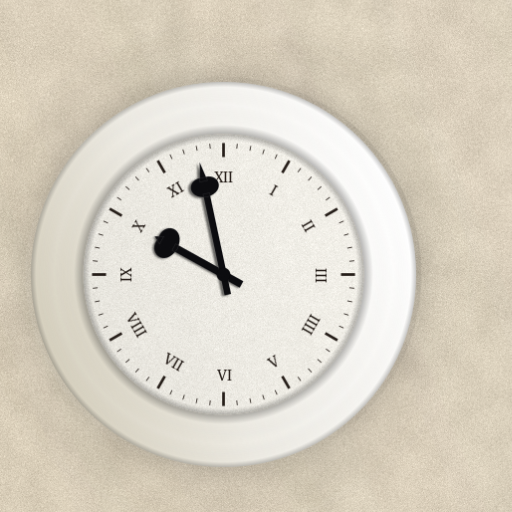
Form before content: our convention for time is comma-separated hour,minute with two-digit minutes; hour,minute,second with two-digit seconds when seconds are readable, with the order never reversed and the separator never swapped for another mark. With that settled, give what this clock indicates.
9,58
